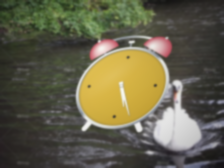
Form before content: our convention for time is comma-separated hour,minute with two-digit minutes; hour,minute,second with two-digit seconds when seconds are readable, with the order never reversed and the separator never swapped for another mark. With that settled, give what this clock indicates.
5,26
